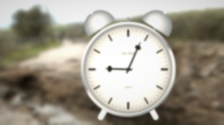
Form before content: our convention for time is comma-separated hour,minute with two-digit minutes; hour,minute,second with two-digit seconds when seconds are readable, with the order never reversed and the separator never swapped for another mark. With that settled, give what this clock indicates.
9,04
